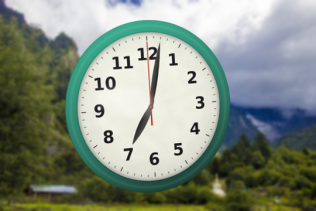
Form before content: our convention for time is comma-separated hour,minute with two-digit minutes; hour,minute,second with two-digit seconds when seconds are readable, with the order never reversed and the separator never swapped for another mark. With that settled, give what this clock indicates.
7,02,00
